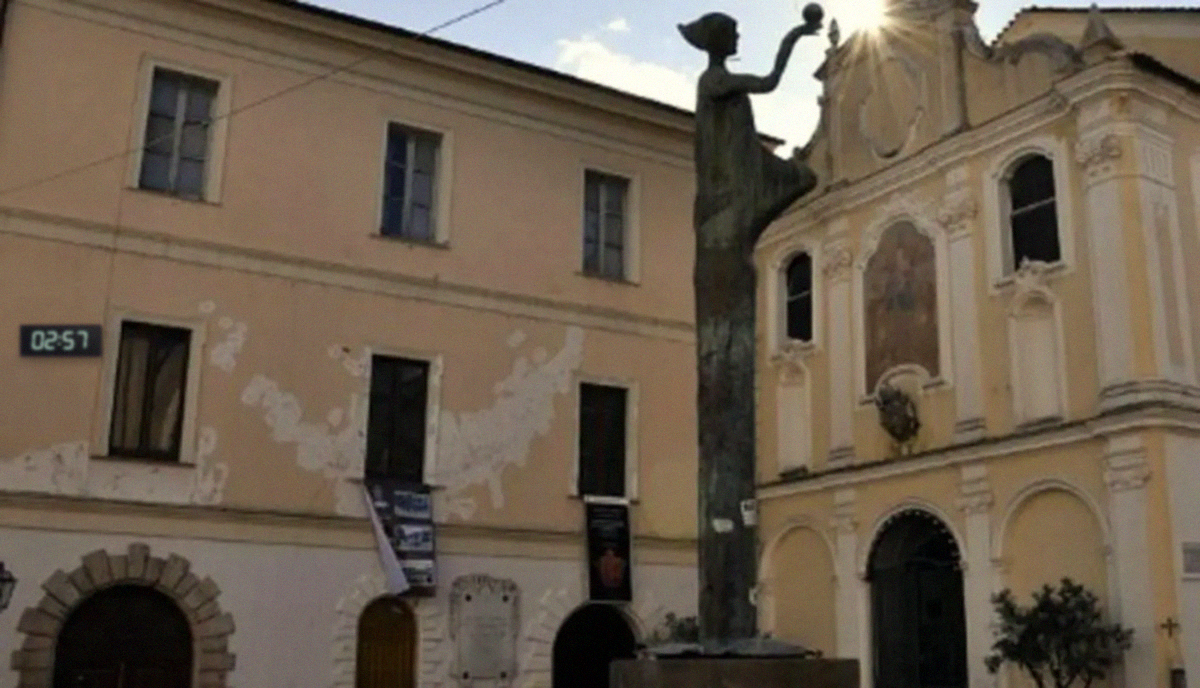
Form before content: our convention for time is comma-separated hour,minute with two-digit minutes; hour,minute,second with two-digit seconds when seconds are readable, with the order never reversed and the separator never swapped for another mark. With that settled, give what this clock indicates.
2,57
